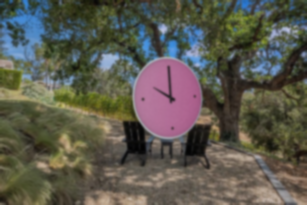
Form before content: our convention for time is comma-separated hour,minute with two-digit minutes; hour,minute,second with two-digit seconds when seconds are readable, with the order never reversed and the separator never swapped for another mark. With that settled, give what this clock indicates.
10,00
